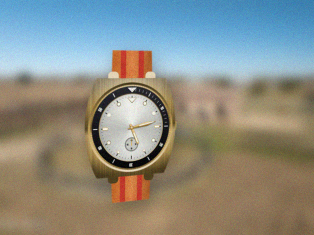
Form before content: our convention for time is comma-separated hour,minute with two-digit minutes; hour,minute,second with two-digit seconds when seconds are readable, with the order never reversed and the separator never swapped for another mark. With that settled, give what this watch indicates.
5,13
